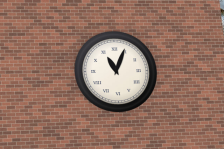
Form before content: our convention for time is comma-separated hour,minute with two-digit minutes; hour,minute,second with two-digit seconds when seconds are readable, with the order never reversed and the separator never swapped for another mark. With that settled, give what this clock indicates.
11,04
